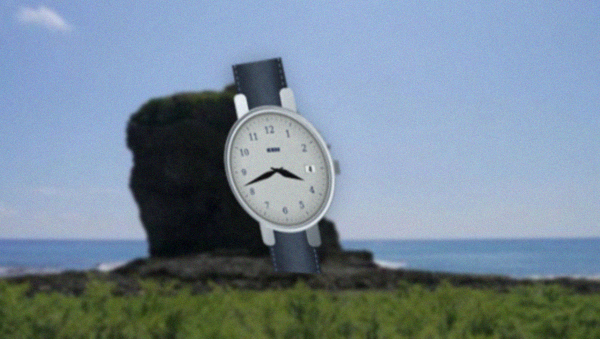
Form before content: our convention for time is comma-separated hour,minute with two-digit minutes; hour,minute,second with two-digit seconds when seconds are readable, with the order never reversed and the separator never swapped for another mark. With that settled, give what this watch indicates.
3,42
